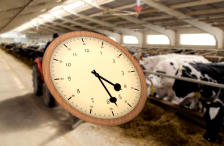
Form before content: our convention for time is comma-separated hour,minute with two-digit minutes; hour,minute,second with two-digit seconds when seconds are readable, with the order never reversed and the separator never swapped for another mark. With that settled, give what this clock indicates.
4,28
